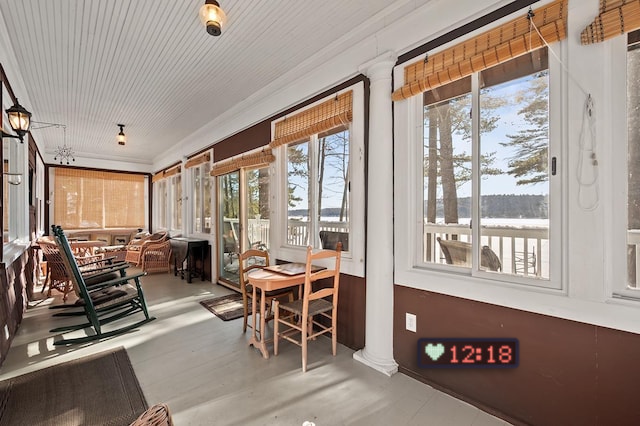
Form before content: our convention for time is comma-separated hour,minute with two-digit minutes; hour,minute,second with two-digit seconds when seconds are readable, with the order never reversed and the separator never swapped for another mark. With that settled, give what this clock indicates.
12,18
